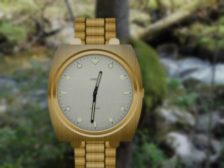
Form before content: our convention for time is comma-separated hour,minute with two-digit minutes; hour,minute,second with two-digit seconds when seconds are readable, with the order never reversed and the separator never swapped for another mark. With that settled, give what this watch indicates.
12,31
